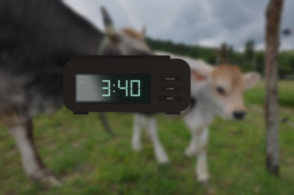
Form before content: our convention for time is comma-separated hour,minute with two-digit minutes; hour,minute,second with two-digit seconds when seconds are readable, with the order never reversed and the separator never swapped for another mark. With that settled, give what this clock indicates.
3,40
